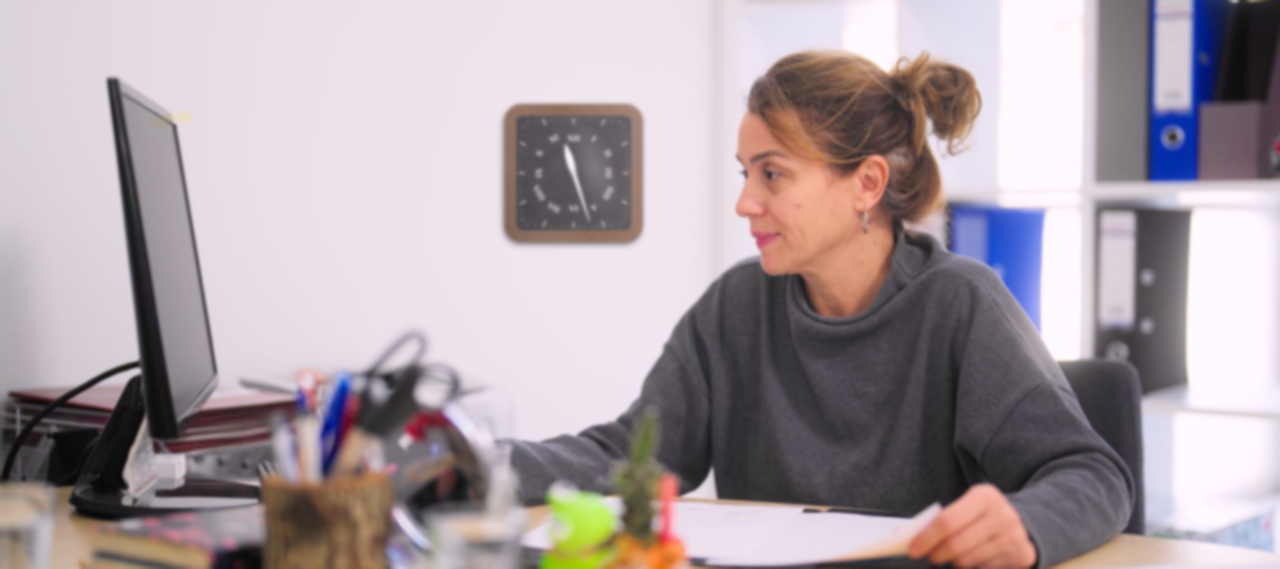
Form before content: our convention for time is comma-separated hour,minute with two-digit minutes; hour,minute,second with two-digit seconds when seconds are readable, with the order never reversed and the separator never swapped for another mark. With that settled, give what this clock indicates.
11,27
